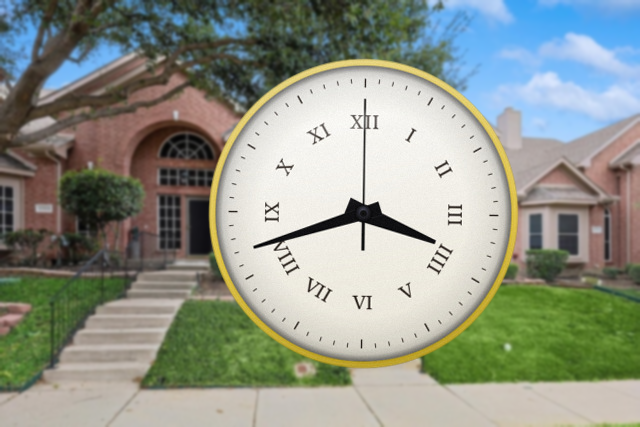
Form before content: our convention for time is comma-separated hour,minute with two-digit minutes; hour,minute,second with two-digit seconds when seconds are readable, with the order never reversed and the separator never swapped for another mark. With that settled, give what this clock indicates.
3,42,00
